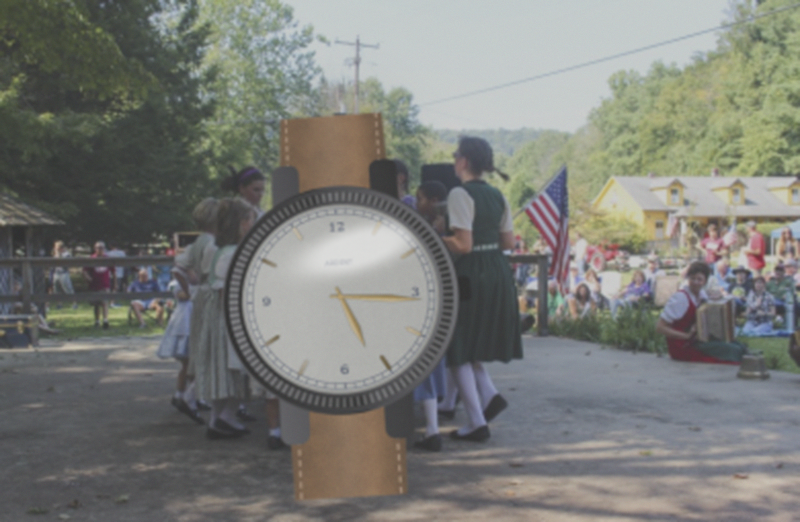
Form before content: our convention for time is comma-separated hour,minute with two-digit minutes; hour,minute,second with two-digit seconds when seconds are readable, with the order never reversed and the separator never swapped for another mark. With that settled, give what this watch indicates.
5,16
